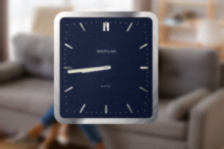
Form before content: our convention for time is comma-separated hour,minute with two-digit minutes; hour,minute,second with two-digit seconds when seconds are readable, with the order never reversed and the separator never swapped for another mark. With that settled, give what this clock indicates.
8,44
